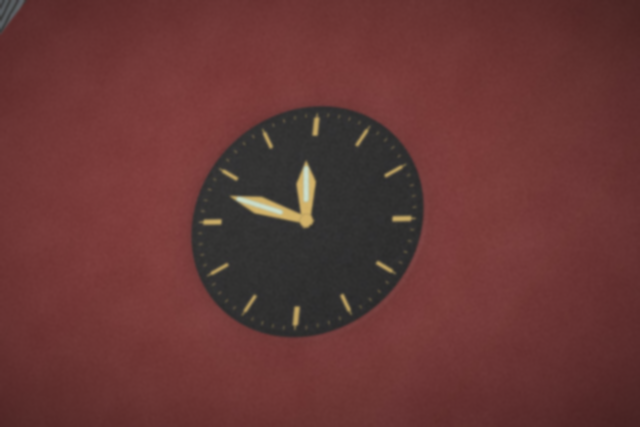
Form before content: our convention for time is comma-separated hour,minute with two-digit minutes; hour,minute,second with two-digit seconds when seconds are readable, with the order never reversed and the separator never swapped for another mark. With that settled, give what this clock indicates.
11,48
